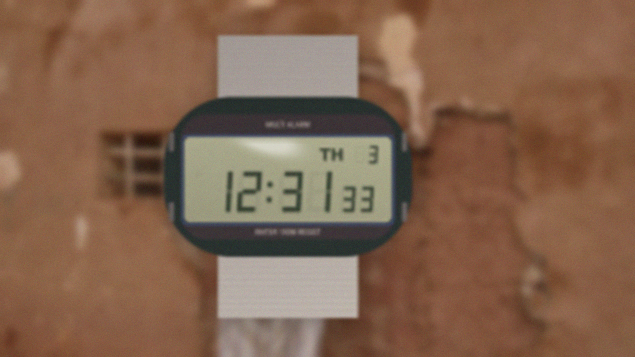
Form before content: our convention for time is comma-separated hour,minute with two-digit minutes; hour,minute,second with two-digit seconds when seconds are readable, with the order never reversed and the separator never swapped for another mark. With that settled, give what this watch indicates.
12,31,33
